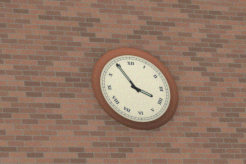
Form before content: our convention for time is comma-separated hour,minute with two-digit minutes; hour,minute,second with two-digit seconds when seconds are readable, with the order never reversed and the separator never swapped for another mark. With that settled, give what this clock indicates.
3,55
